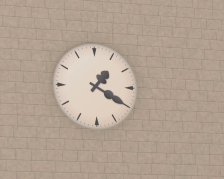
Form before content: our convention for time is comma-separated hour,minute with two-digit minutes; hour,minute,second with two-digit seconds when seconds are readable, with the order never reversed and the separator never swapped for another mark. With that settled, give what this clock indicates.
1,20
